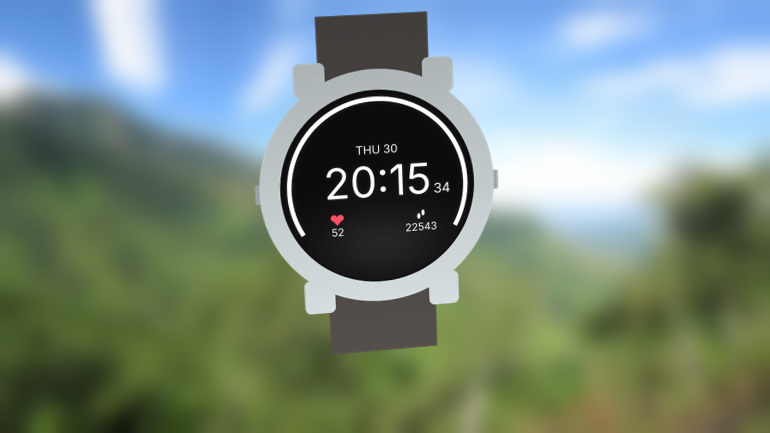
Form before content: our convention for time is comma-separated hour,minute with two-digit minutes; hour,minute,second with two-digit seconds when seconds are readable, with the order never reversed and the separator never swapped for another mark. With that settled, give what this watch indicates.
20,15,34
